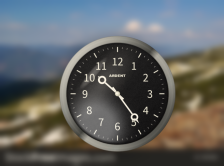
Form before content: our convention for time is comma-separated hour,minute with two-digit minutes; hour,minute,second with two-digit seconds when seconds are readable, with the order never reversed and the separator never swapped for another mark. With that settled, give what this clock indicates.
10,24
